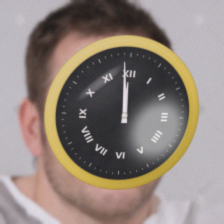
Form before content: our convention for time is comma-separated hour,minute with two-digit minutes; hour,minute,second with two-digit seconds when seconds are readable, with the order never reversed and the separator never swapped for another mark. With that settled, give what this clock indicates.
11,59
